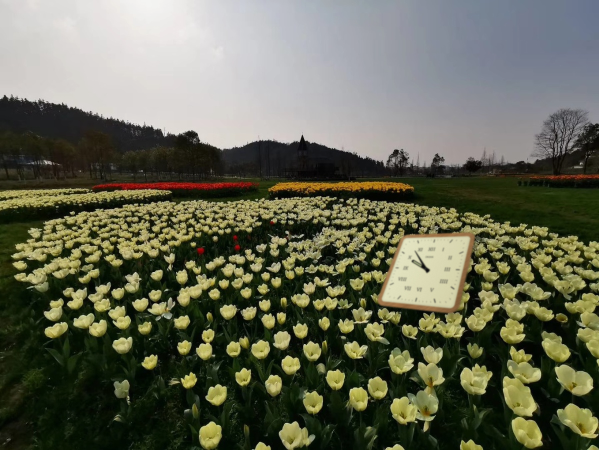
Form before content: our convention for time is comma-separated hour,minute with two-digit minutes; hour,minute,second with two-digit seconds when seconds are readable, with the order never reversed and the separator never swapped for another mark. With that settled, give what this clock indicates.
9,53
